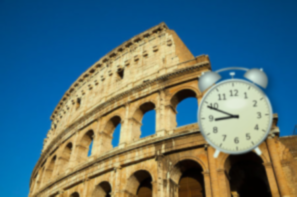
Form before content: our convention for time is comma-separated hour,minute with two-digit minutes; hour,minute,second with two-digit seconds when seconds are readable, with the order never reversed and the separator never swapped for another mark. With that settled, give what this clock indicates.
8,49
